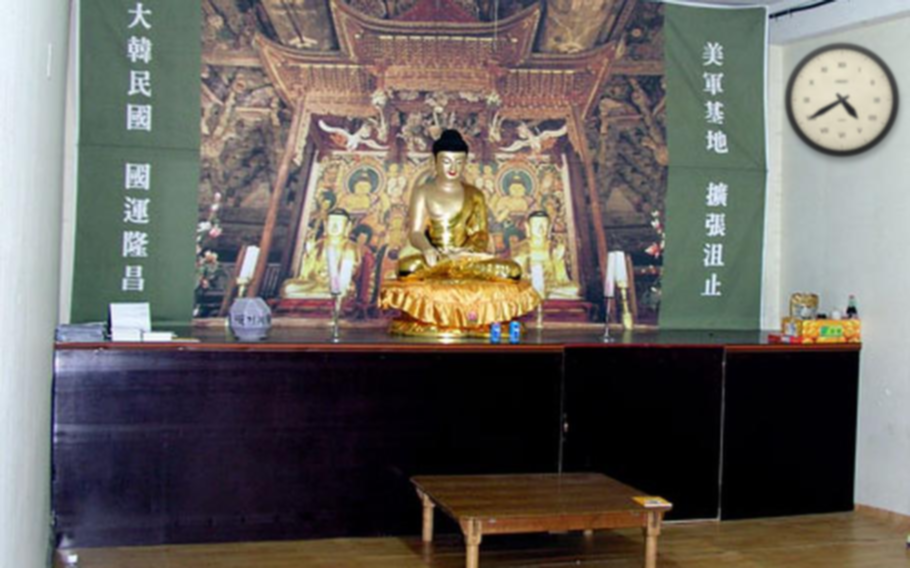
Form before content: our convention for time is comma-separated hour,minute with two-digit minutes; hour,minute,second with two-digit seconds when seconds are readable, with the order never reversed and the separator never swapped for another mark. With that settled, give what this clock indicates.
4,40
